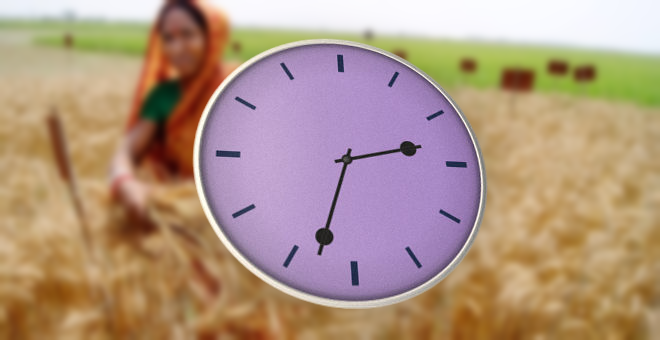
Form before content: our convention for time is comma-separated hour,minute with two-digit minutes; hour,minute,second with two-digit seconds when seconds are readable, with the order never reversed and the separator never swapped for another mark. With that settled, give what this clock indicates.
2,33
